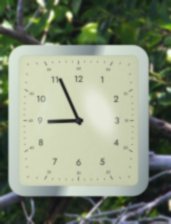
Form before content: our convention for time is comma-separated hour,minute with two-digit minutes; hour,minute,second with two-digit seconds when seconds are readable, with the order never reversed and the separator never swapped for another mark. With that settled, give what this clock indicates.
8,56
